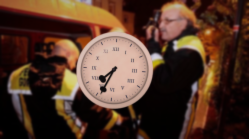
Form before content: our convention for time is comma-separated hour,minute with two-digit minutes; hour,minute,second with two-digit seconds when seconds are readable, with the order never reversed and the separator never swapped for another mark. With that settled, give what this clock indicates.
7,34
